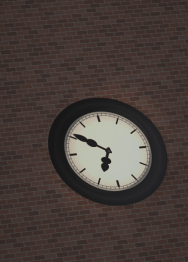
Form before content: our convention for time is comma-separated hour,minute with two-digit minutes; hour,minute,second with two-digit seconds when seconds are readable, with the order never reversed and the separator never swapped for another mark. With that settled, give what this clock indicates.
6,51
